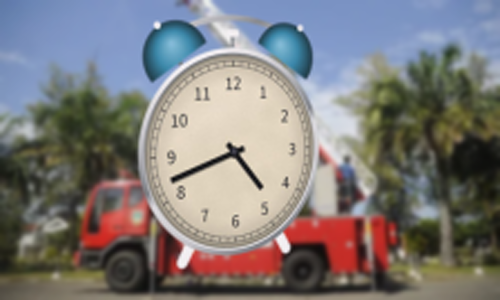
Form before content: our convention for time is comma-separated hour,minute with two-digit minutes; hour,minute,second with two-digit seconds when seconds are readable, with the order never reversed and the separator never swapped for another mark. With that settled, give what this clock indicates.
4,42
